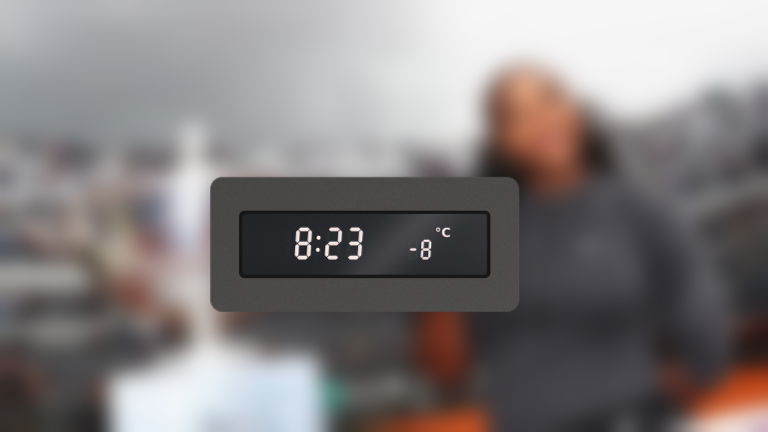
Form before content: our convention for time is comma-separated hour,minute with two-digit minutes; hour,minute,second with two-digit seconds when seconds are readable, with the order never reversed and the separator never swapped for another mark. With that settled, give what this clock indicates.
8,23
